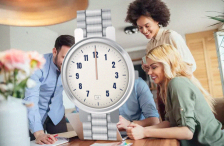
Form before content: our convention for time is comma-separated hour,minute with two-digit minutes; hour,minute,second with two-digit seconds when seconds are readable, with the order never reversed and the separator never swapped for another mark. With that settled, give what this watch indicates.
12,00
